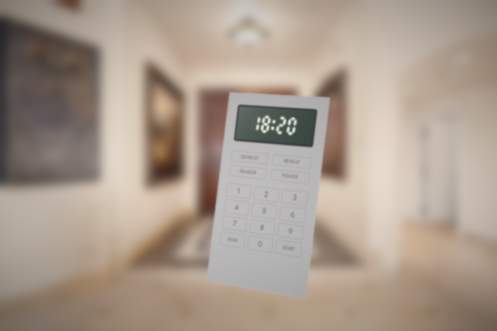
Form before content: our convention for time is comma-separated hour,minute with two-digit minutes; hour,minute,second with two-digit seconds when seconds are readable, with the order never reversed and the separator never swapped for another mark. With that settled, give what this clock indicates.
18,20
